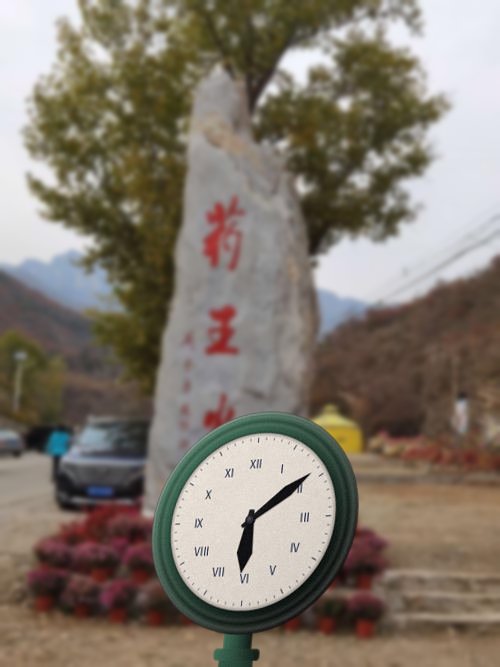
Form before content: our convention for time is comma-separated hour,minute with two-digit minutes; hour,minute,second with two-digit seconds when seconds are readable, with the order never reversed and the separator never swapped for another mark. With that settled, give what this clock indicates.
6,09
